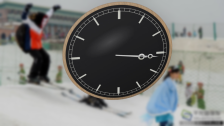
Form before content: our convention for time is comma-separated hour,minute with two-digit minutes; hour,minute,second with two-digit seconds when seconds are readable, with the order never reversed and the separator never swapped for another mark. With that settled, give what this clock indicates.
3,16
